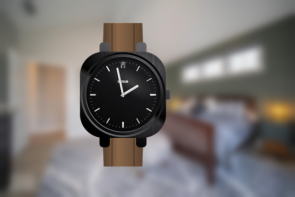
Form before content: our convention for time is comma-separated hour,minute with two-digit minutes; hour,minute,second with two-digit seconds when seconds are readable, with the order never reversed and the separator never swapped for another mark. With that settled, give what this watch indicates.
1,58
